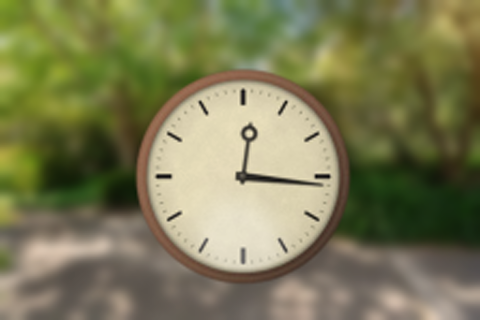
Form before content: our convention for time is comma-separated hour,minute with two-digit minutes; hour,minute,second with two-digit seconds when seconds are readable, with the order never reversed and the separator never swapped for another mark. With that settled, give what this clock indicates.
12,16
